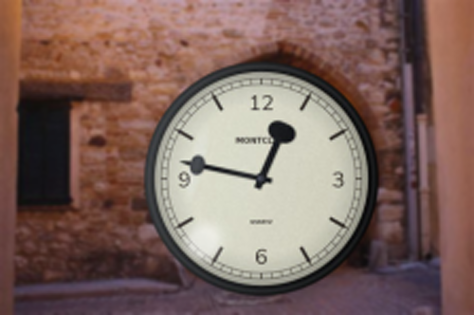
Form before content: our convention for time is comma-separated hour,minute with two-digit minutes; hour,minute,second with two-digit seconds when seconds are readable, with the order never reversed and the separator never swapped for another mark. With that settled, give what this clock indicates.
12,47
